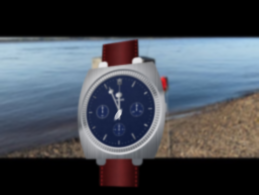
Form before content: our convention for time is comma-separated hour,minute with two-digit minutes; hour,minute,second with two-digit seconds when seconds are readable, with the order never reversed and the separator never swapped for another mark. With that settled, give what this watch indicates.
11,56
